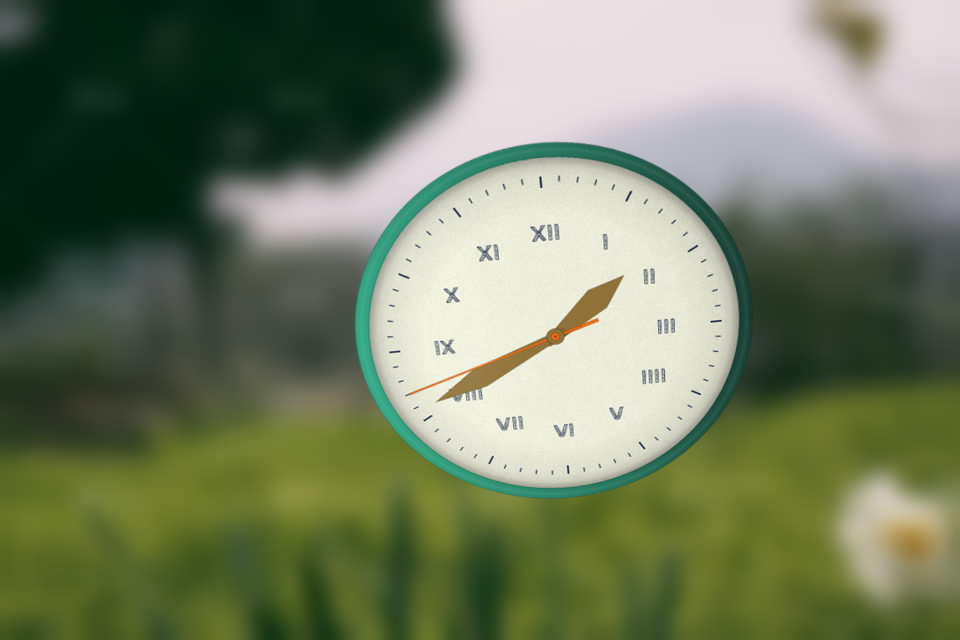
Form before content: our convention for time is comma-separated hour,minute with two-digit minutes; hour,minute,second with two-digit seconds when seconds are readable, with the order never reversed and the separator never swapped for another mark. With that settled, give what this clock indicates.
1,40,42
